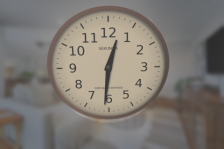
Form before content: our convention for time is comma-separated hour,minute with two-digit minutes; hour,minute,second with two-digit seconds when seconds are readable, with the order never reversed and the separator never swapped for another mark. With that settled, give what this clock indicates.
12,31
